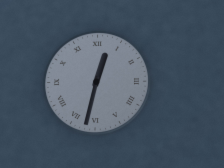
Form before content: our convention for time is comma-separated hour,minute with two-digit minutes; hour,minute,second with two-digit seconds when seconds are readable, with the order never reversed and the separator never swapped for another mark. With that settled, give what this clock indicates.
12,32
